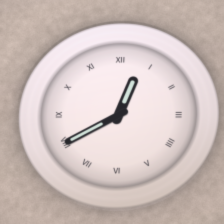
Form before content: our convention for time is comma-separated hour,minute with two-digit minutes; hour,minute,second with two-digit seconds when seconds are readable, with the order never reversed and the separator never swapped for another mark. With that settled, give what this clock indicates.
12,40
